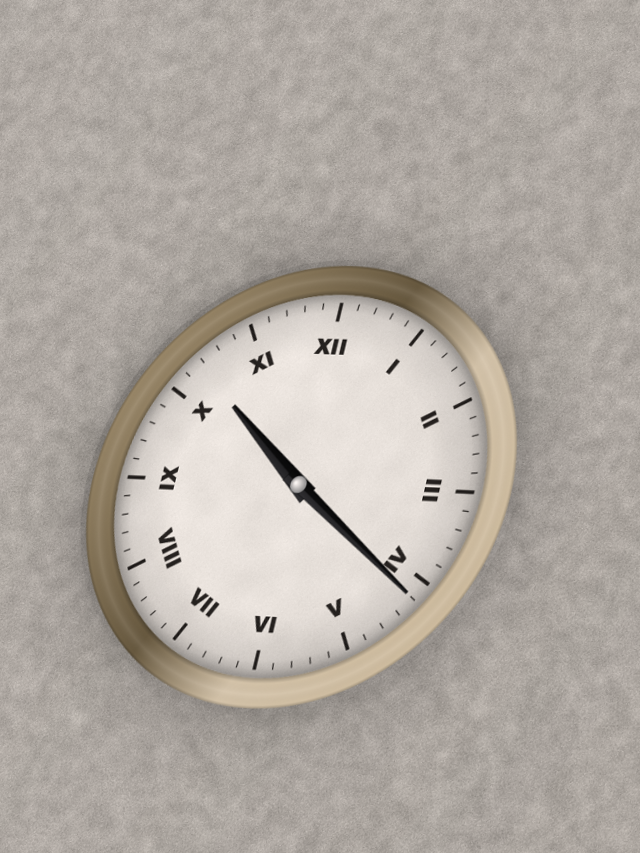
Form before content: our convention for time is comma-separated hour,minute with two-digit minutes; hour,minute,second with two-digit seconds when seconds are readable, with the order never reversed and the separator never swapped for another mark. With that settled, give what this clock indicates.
10,21
